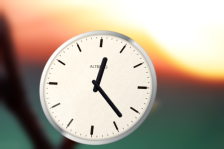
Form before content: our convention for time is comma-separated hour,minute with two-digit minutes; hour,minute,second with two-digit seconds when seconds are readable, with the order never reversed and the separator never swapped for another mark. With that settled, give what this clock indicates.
12,23
